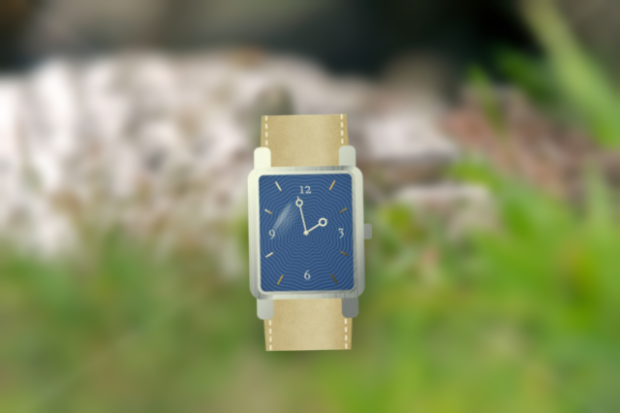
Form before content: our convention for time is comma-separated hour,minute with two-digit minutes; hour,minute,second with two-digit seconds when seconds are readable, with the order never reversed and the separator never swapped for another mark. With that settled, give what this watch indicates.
1,58
